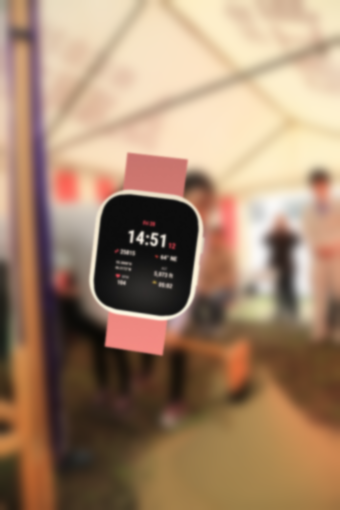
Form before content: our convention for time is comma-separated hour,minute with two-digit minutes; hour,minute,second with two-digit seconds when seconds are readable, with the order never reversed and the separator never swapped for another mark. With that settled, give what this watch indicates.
14,51
